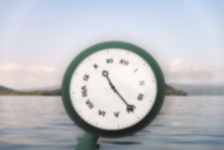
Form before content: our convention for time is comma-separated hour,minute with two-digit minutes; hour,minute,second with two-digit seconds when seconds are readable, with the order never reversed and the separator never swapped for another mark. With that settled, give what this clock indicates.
10,20
